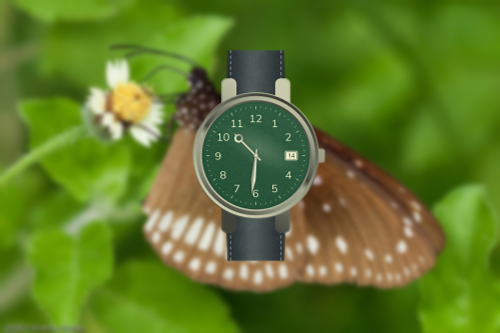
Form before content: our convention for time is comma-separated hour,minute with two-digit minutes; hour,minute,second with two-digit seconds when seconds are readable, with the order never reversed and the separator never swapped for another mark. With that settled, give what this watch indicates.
10,31
